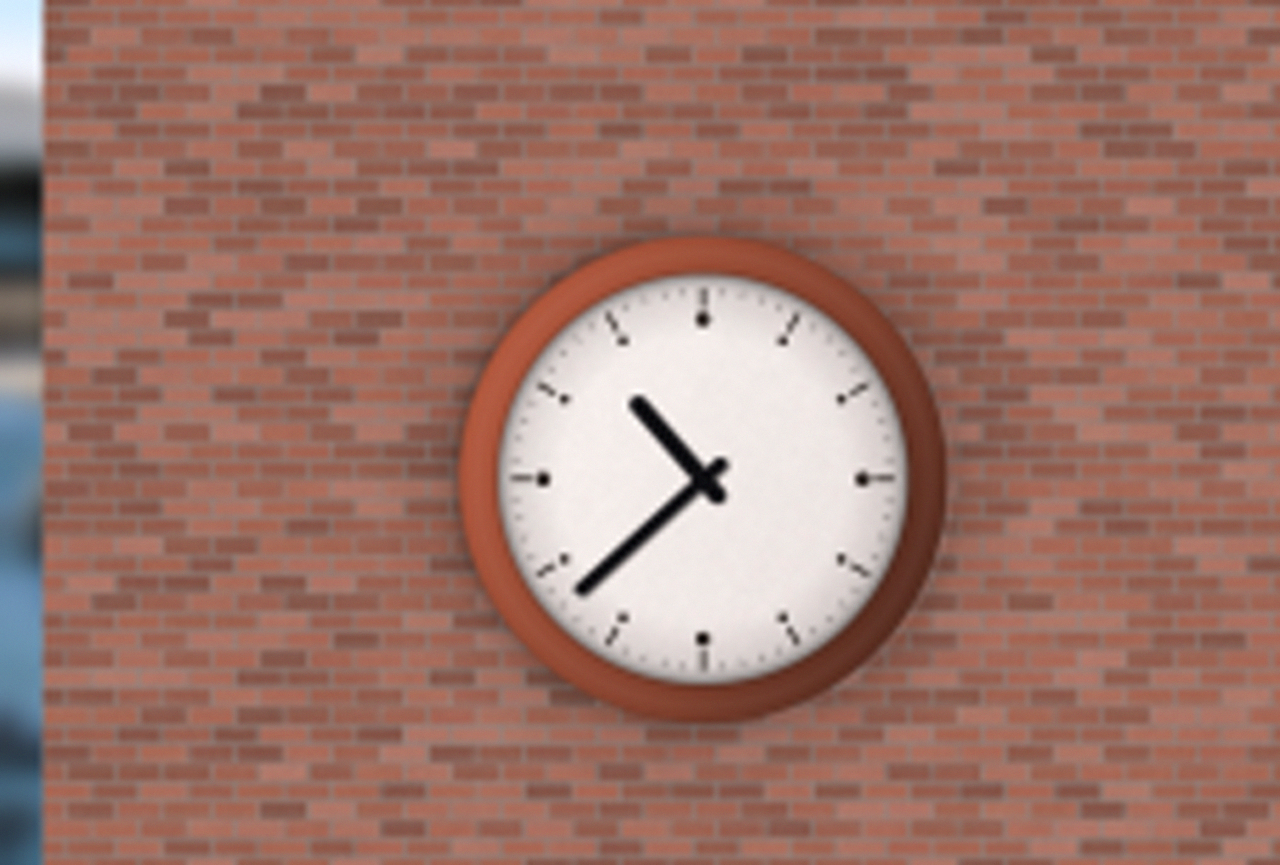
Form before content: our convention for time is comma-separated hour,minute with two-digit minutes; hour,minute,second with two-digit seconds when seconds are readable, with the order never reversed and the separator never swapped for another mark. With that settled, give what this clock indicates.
10,38
